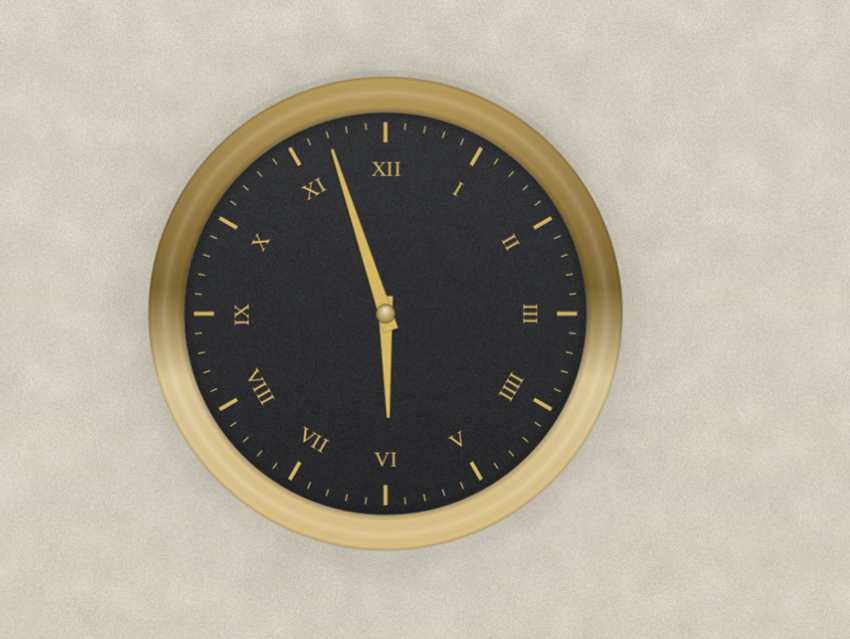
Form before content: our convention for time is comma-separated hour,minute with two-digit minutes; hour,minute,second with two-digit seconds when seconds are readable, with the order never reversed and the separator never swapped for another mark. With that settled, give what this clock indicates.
5,57
